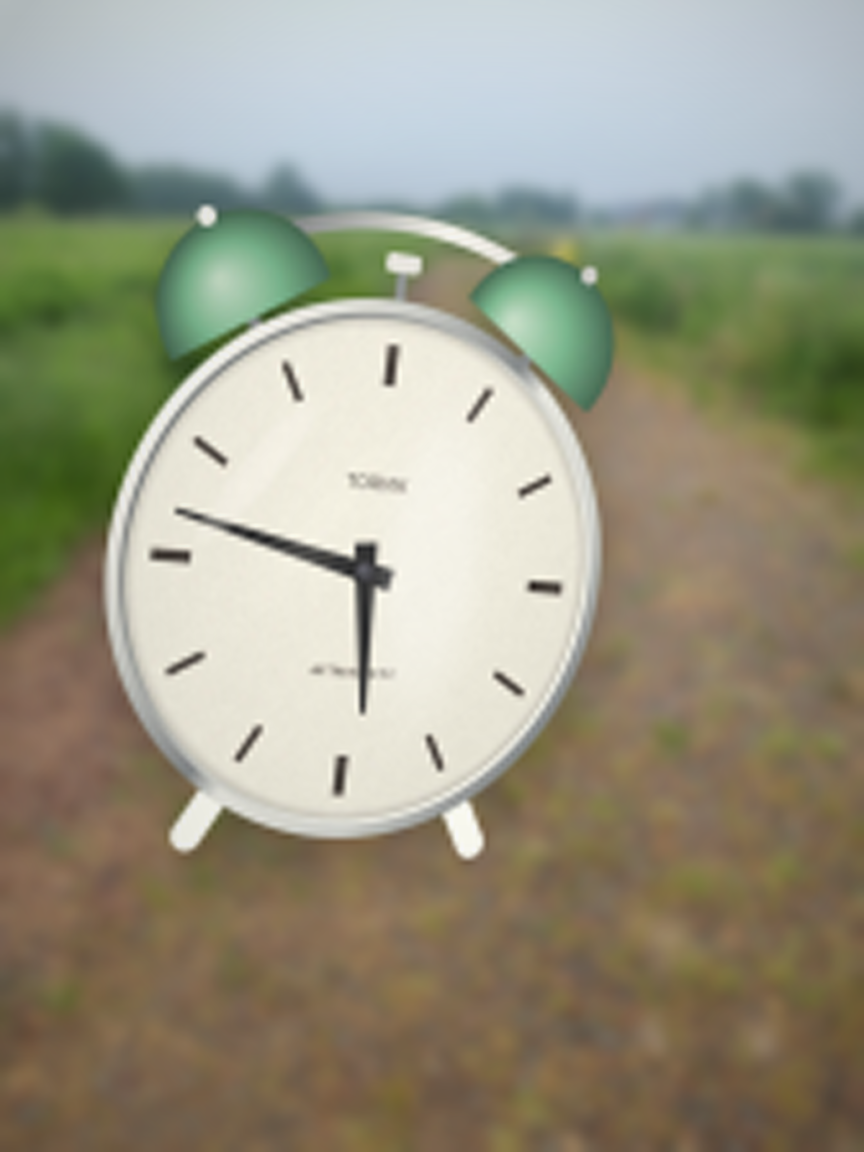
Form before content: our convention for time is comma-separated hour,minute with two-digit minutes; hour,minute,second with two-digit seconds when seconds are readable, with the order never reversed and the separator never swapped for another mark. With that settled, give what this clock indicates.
5,47
